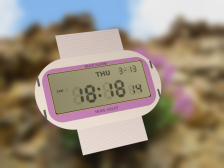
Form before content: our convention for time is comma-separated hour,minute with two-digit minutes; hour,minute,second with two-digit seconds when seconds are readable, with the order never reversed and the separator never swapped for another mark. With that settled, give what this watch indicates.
18,18,14
